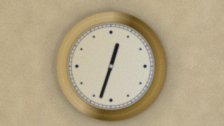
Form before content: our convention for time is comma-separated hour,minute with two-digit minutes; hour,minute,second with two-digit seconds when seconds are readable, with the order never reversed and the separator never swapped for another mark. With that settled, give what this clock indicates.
12,33
